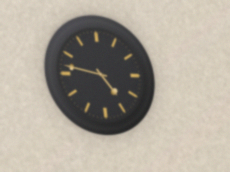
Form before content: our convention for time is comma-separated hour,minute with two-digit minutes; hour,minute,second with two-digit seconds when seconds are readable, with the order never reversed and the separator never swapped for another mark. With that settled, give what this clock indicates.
4,47
